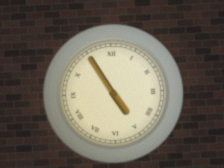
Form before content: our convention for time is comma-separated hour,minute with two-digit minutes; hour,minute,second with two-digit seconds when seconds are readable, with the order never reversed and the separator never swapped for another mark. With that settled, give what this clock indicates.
4,55
